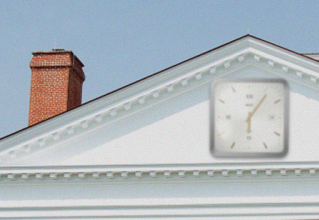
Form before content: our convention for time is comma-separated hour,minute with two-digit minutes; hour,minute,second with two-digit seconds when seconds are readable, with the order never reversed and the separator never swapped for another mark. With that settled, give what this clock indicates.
6,06
